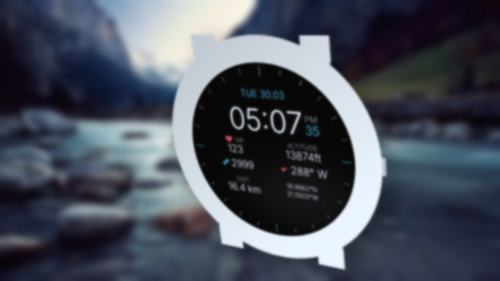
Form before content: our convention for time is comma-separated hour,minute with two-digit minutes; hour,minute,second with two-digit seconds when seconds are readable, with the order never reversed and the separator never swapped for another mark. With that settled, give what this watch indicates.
5,07,35
